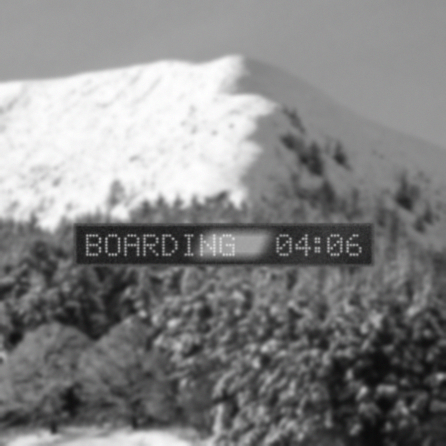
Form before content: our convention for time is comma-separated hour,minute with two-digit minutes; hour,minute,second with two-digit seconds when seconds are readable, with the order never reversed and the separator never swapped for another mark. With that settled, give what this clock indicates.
4,06
